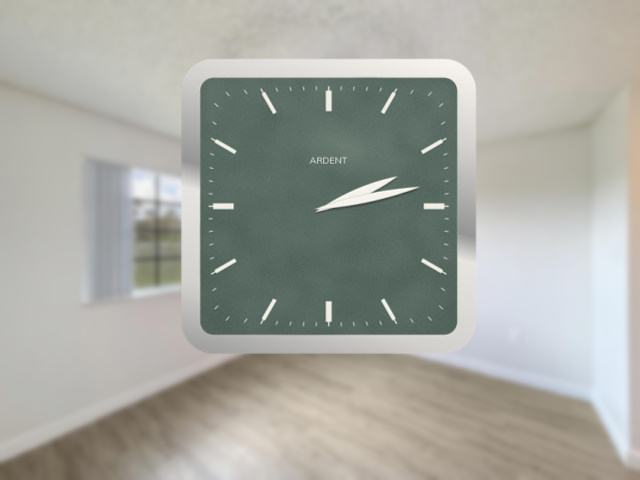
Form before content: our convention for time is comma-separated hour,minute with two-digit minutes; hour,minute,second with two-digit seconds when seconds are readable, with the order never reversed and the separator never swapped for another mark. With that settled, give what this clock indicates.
2,13
